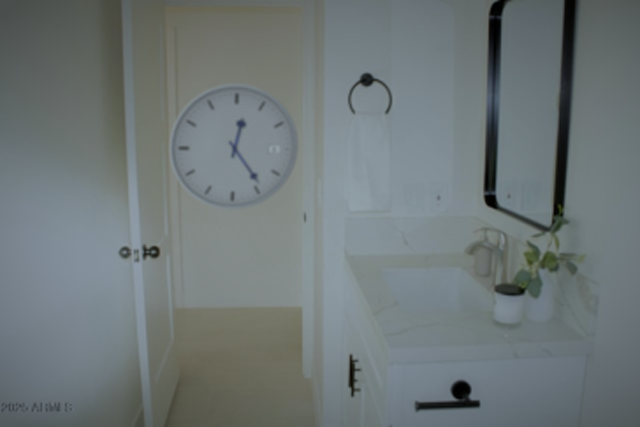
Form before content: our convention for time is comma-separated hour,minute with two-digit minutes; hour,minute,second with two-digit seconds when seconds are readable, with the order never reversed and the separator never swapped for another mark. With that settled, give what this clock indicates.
12,24
